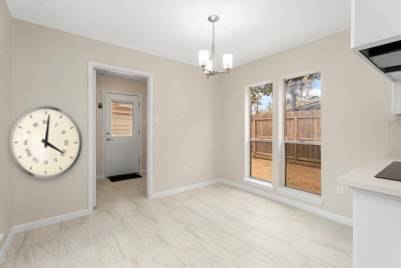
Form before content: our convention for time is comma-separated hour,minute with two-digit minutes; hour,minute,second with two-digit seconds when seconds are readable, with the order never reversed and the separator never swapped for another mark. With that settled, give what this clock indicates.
4,01
